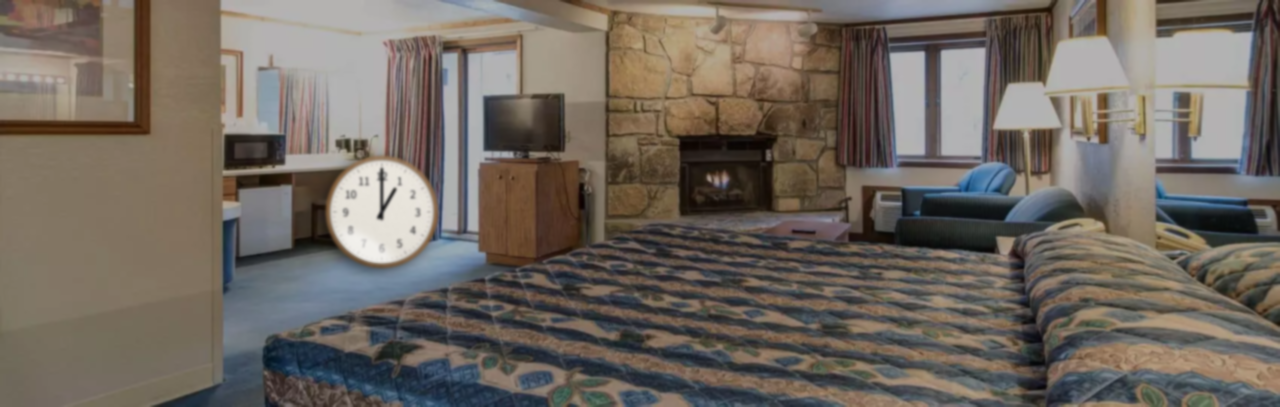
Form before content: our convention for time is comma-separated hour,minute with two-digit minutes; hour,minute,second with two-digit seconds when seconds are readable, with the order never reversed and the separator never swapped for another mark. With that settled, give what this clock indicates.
1,00
